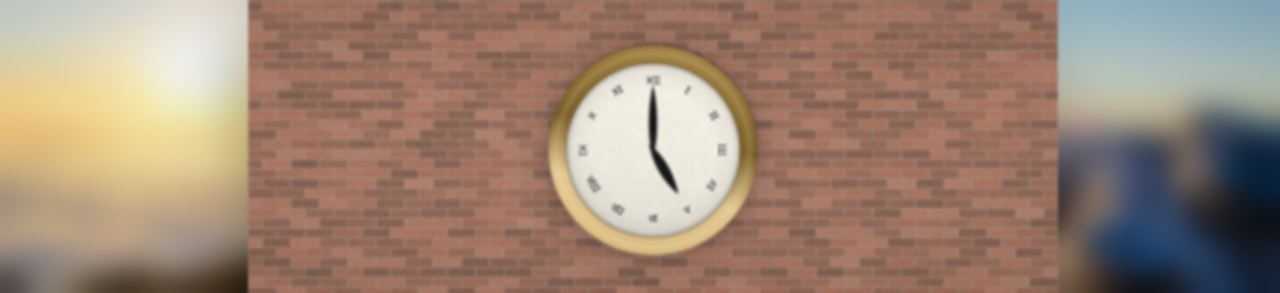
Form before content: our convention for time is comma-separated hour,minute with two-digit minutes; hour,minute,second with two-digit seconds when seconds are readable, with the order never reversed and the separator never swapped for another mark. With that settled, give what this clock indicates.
5,00
